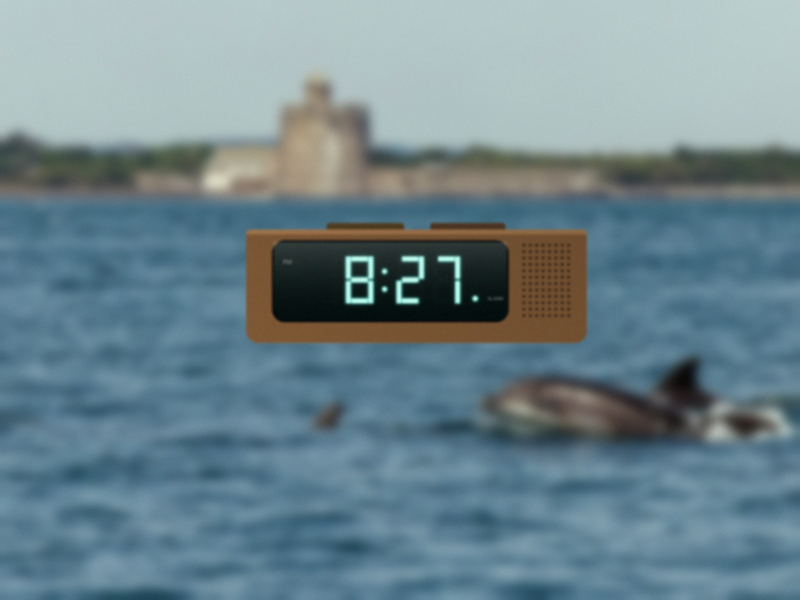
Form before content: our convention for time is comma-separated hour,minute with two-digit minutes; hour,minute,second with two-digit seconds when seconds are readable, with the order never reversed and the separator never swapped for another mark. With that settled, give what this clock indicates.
8,27
